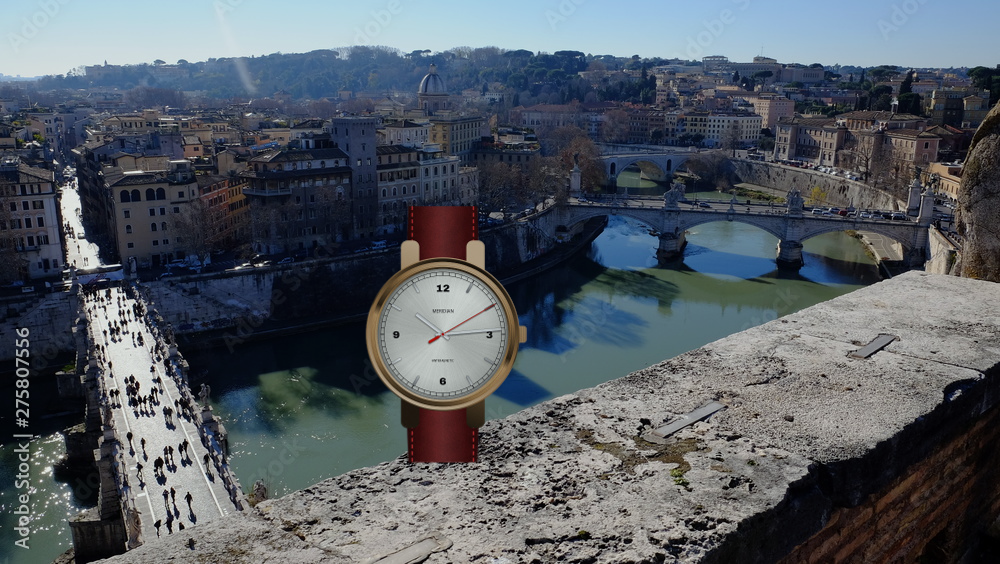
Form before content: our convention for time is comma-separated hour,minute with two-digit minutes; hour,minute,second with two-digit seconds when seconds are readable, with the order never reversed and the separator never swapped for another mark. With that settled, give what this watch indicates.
10,14,10
